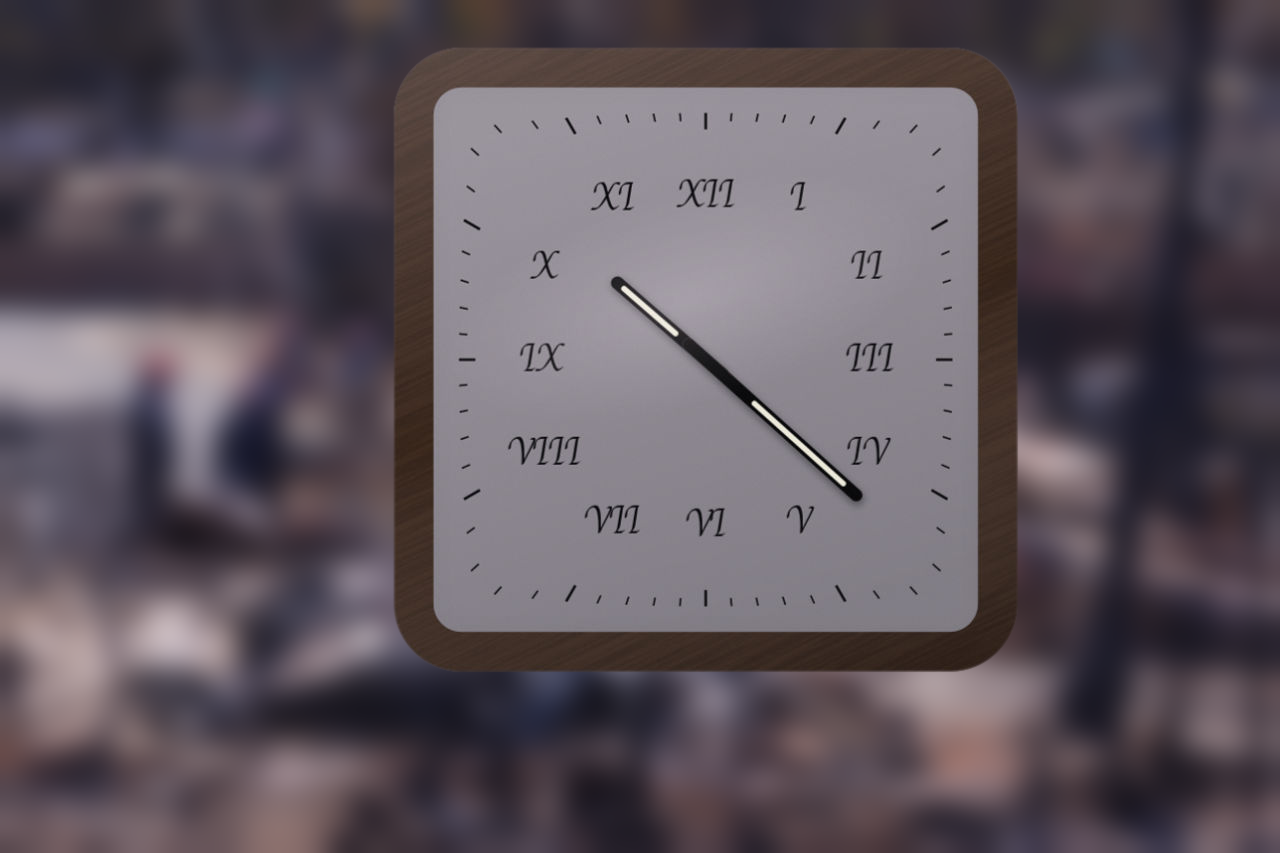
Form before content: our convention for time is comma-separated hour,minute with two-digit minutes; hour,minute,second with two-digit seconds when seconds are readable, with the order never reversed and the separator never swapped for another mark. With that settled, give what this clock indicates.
10,22
